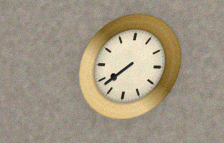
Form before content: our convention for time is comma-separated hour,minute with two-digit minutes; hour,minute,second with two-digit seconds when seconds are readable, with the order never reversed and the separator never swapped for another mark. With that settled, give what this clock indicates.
7,38
